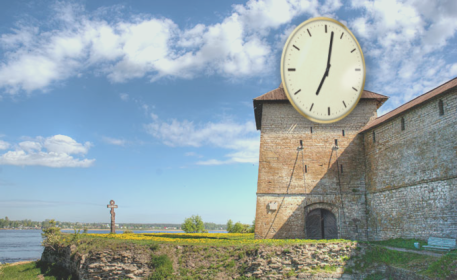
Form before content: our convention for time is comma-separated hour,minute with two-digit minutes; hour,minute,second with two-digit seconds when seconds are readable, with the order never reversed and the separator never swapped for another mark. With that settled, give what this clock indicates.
7,02
